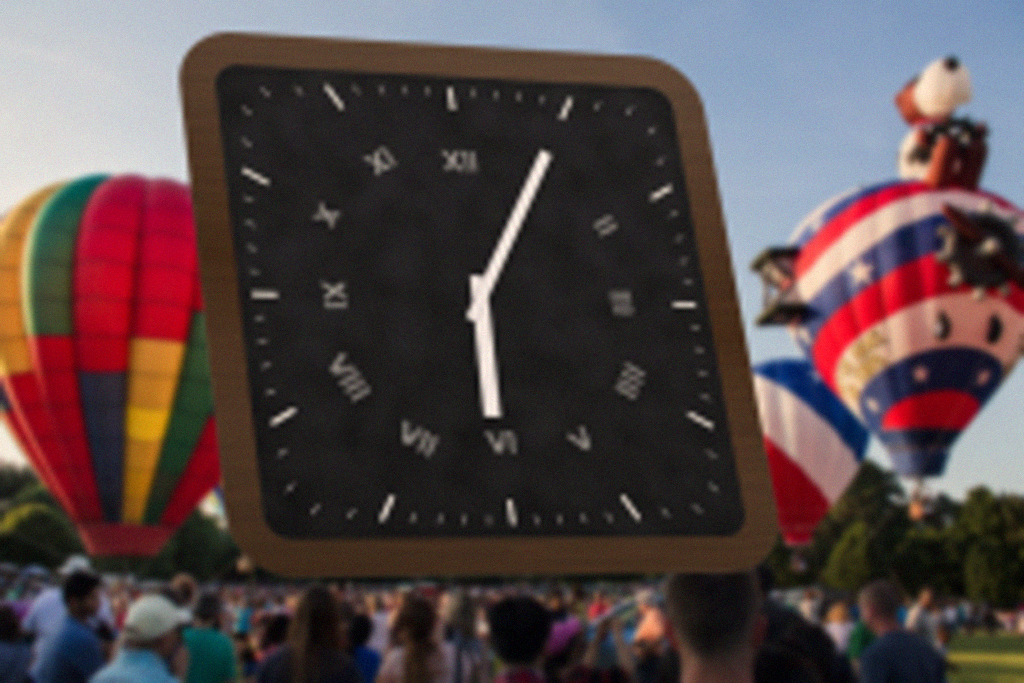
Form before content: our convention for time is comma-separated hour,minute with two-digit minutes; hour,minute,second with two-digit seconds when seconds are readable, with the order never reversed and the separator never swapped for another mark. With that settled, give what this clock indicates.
6,05
